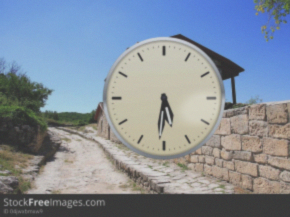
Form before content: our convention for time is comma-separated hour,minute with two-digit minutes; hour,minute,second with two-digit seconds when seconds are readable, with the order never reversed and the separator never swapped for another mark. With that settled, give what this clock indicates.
5,31
